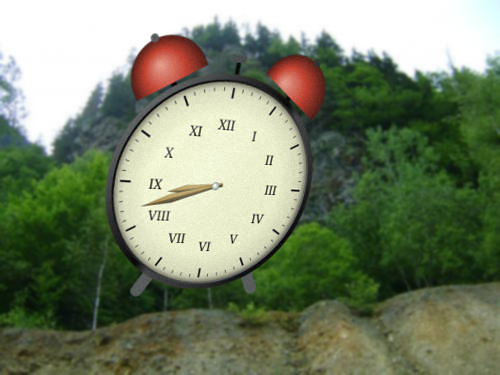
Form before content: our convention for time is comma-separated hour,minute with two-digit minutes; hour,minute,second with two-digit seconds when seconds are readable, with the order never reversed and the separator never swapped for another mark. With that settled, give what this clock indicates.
8,42
